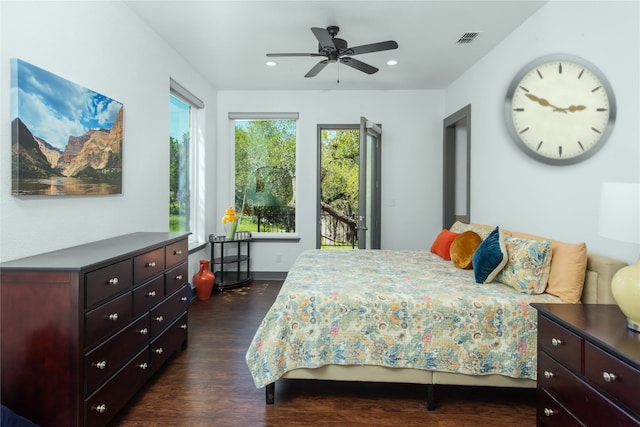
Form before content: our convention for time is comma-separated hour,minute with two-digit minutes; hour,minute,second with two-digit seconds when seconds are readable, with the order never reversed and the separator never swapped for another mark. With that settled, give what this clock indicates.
2,49
